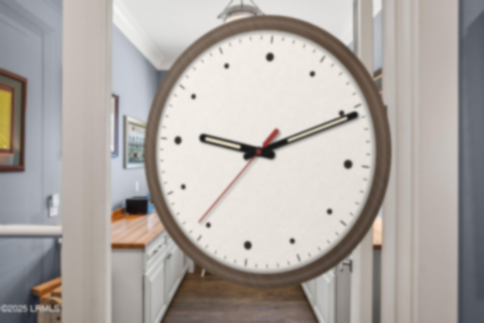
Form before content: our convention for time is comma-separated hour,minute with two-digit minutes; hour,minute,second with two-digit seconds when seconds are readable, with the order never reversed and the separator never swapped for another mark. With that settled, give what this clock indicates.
9,10,36
